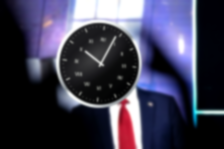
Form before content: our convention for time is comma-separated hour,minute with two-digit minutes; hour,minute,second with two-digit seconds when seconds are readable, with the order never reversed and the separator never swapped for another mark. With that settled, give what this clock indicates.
10,04
